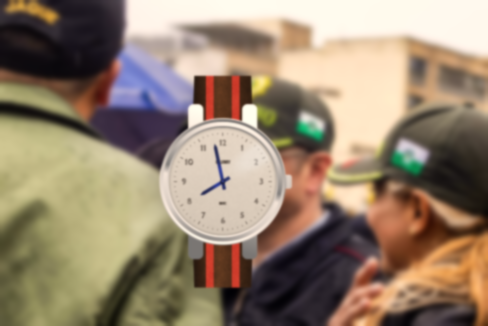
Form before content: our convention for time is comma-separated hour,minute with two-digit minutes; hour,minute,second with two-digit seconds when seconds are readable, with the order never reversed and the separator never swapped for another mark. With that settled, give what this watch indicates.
7,58
